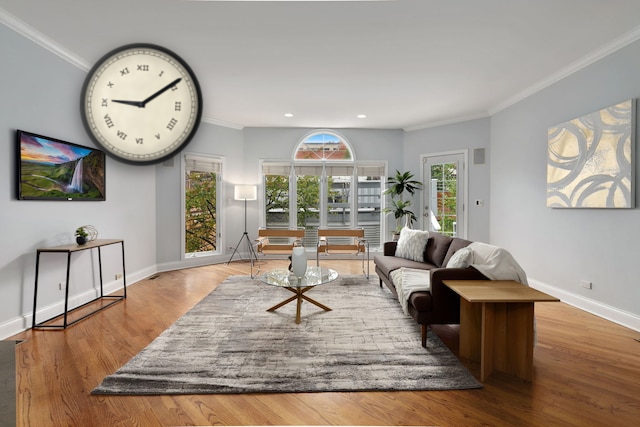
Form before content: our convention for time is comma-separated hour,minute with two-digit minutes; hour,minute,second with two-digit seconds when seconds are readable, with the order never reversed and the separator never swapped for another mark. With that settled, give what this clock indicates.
9,09
